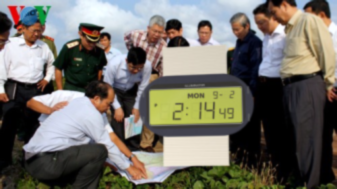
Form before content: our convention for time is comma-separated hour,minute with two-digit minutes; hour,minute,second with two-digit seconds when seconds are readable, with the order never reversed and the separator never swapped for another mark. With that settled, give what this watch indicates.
2,14,49
